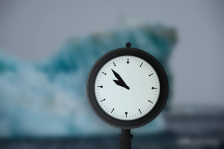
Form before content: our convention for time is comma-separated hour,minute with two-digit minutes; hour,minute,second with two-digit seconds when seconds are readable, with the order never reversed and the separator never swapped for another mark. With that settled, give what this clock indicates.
9,53
